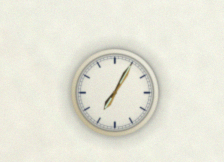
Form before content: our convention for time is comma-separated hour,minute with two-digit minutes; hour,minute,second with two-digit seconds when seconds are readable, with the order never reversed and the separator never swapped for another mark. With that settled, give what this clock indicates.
7,05
